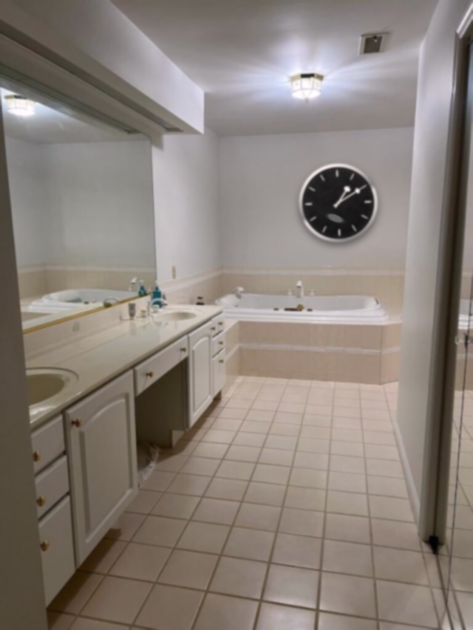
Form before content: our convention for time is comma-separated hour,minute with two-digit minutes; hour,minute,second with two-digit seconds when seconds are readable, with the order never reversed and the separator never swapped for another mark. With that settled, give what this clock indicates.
1,10
